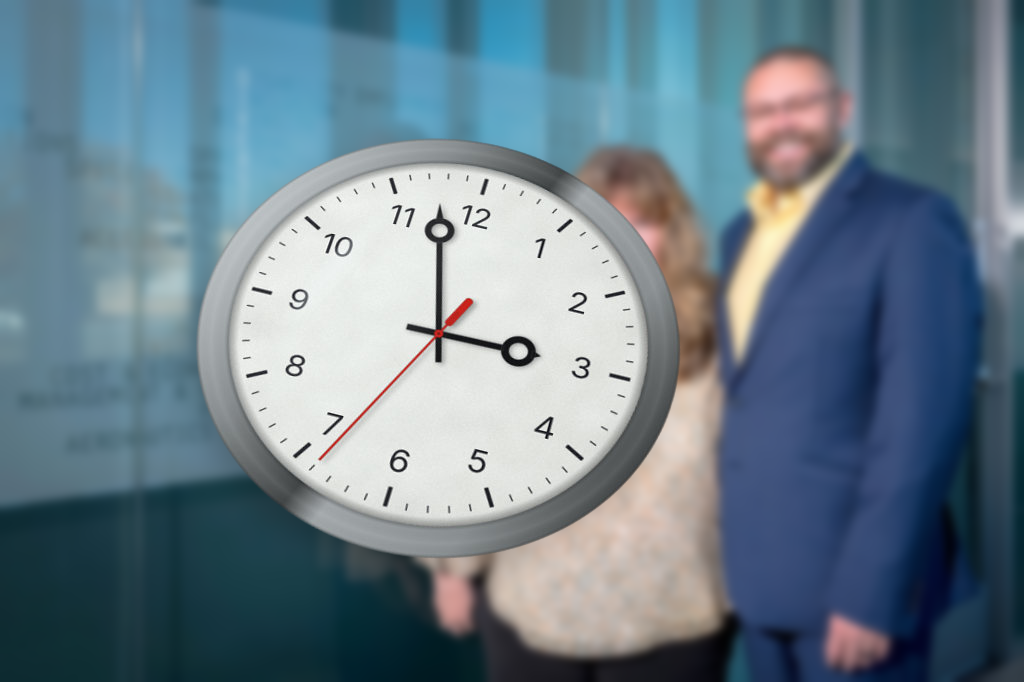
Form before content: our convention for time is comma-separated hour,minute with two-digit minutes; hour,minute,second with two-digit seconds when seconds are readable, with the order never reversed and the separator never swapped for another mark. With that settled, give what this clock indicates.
2,57,34
